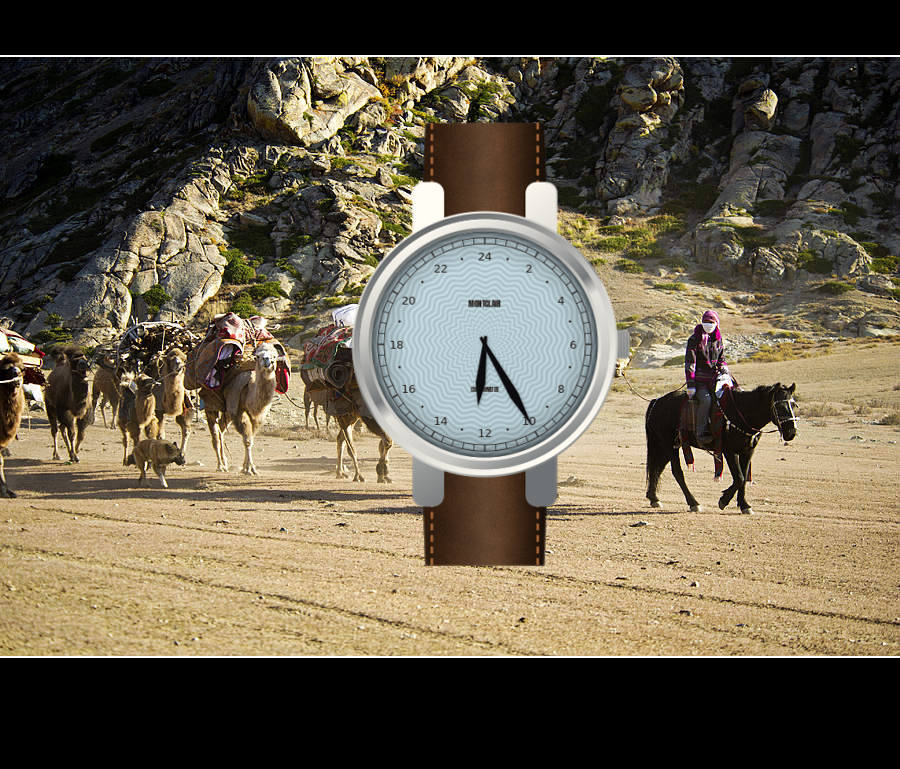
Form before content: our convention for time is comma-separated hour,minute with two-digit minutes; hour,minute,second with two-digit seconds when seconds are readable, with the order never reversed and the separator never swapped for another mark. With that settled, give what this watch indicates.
12,25
